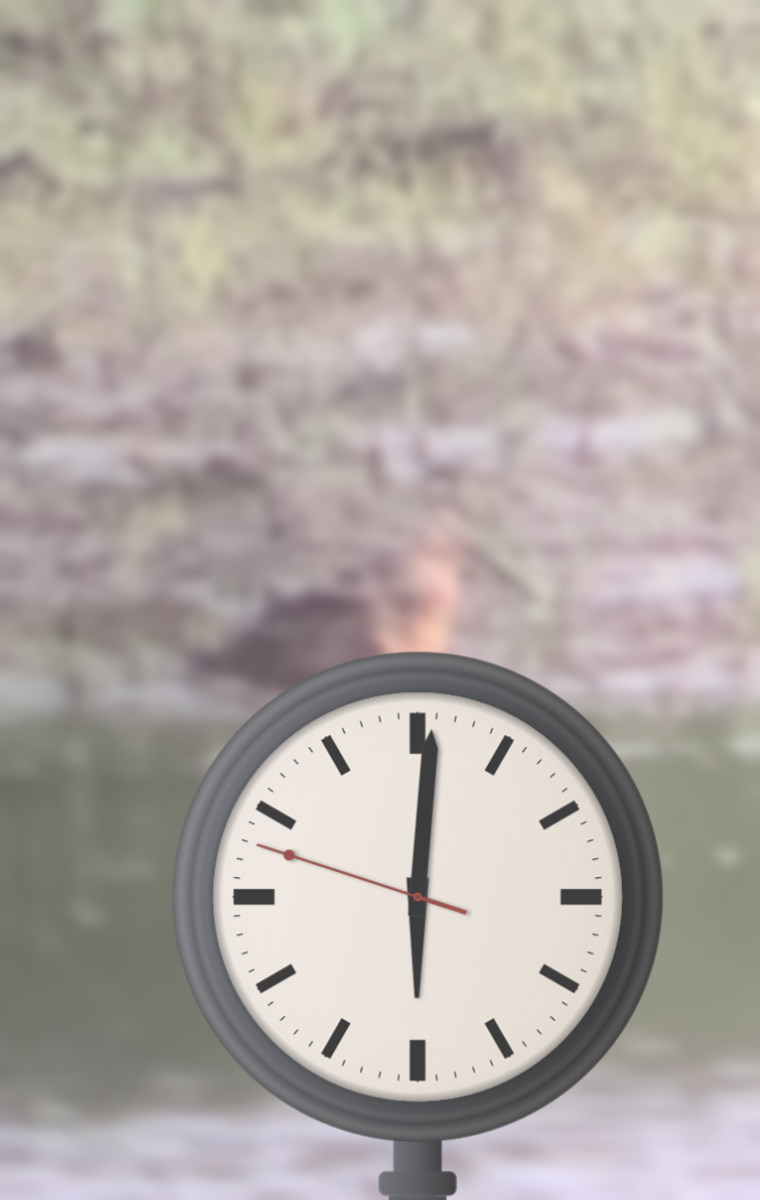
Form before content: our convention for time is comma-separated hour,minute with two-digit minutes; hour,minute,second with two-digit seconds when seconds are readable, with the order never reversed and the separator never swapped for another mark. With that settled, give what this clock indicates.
6,00,48
